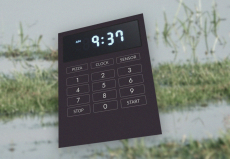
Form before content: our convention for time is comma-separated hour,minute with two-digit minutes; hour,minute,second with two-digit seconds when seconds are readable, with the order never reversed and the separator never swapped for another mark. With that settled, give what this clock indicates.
9,37
